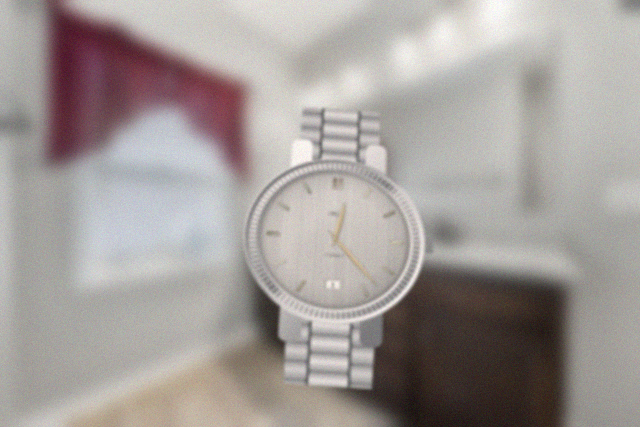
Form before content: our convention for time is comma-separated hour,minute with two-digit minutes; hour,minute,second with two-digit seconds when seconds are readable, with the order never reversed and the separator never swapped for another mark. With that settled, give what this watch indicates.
12,23
